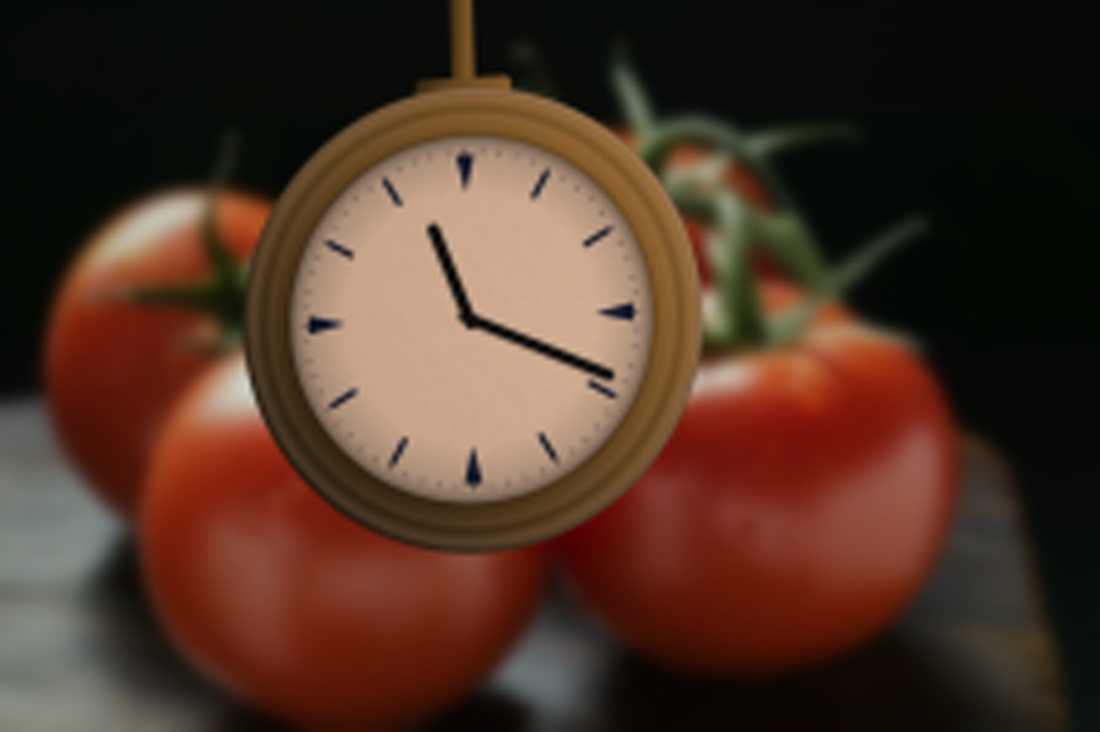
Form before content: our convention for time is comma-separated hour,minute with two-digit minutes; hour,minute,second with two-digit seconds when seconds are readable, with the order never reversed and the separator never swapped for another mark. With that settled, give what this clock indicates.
11,19
